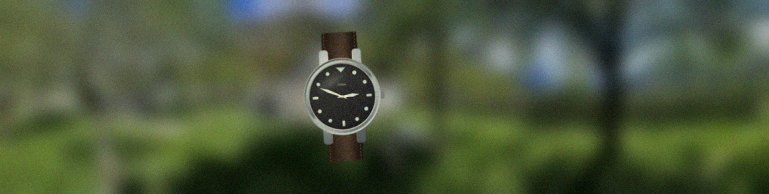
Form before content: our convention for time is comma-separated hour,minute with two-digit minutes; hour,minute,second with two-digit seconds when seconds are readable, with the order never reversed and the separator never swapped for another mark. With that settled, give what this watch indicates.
2,49
